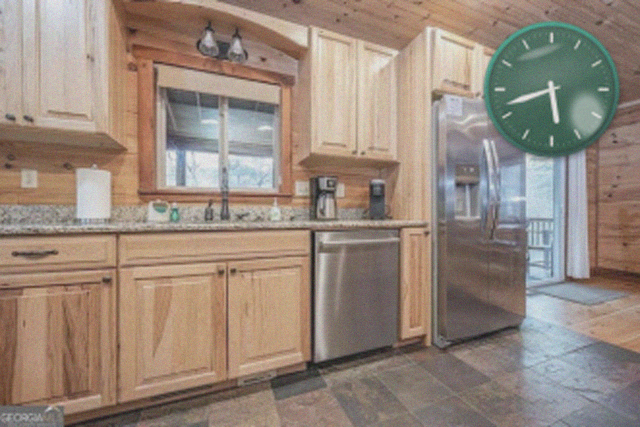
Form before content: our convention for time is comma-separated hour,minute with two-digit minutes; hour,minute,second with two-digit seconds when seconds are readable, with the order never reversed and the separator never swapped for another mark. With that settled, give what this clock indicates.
5,42
